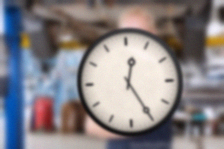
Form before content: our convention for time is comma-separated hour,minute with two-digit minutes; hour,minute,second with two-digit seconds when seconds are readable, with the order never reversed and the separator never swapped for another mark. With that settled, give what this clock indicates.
12,25
